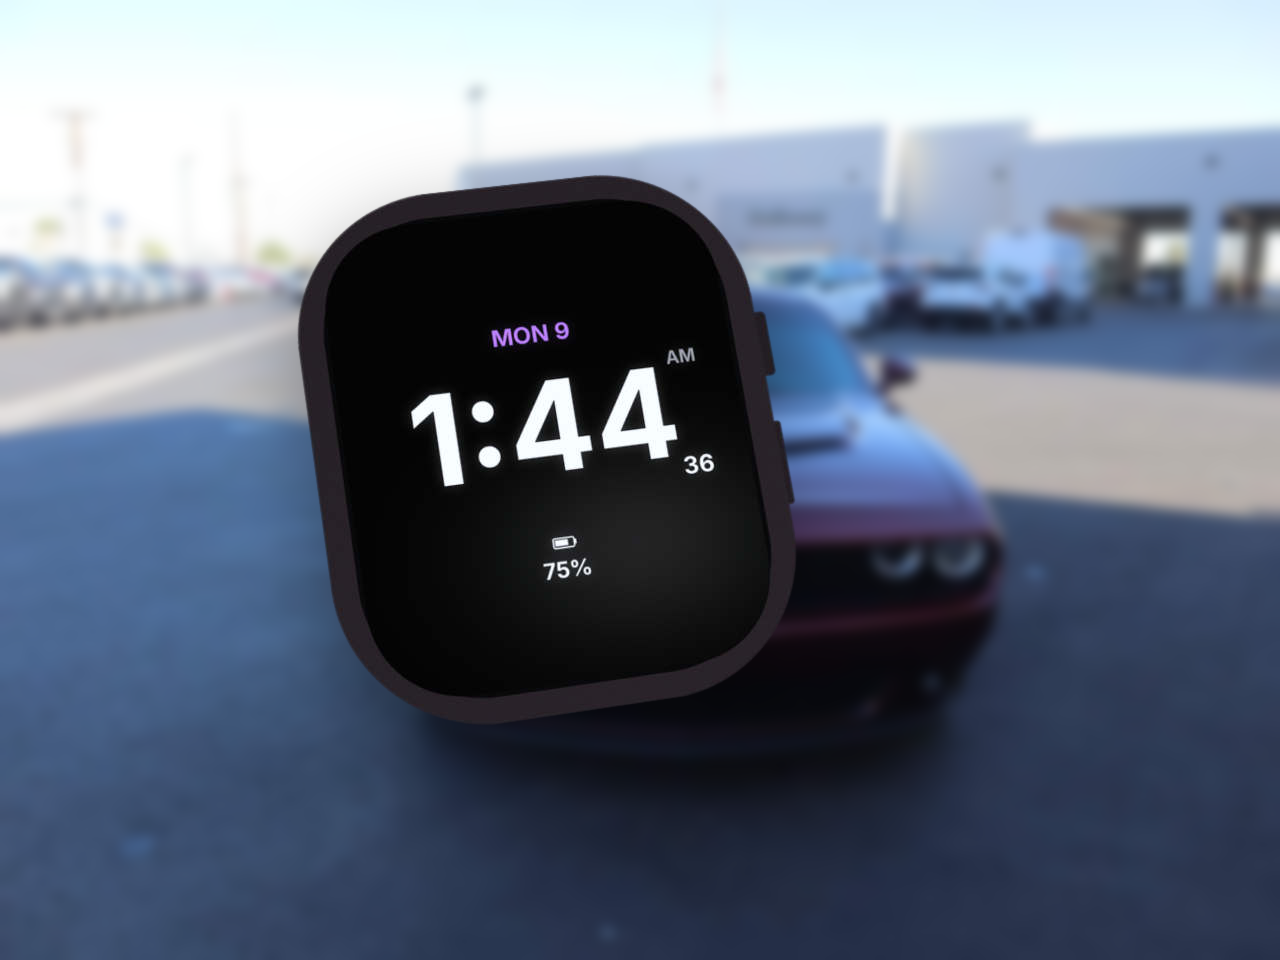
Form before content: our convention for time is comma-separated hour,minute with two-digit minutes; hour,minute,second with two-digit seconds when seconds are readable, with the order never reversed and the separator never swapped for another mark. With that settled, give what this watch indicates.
1,44,36
